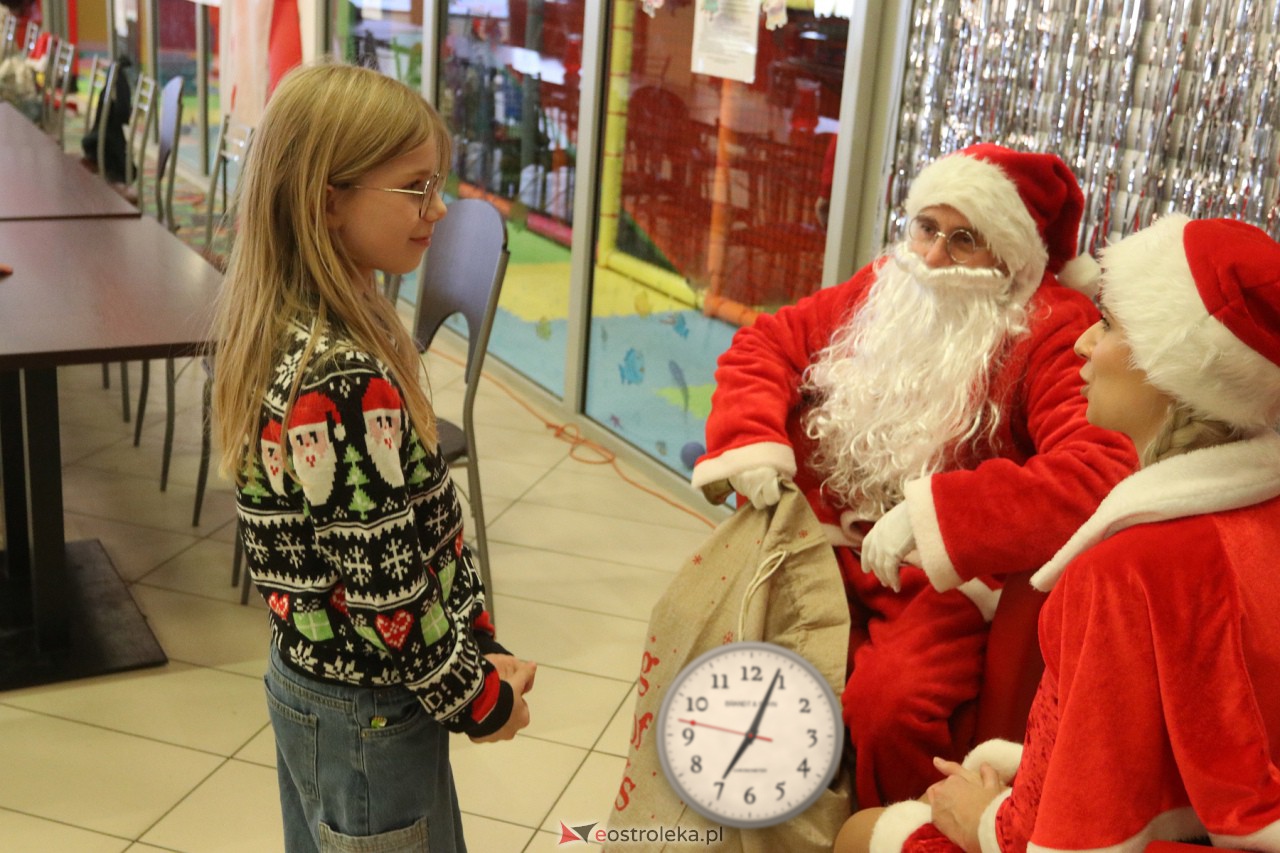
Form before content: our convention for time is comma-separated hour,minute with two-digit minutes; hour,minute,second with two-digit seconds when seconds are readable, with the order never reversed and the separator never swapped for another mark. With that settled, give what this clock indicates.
7,03,47
